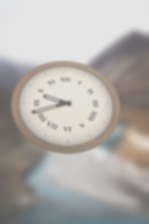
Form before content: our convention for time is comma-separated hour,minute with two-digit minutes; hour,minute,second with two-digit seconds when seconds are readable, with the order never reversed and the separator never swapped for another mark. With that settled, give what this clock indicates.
9,42
